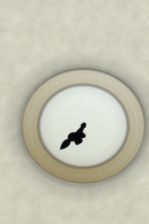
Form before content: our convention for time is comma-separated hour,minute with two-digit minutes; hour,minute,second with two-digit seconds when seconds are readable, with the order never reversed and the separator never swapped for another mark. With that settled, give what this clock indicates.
6,37
